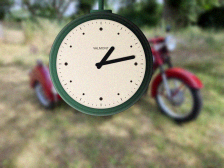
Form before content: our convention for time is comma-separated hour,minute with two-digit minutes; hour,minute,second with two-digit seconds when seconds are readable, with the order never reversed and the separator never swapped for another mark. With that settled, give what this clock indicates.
1,13
